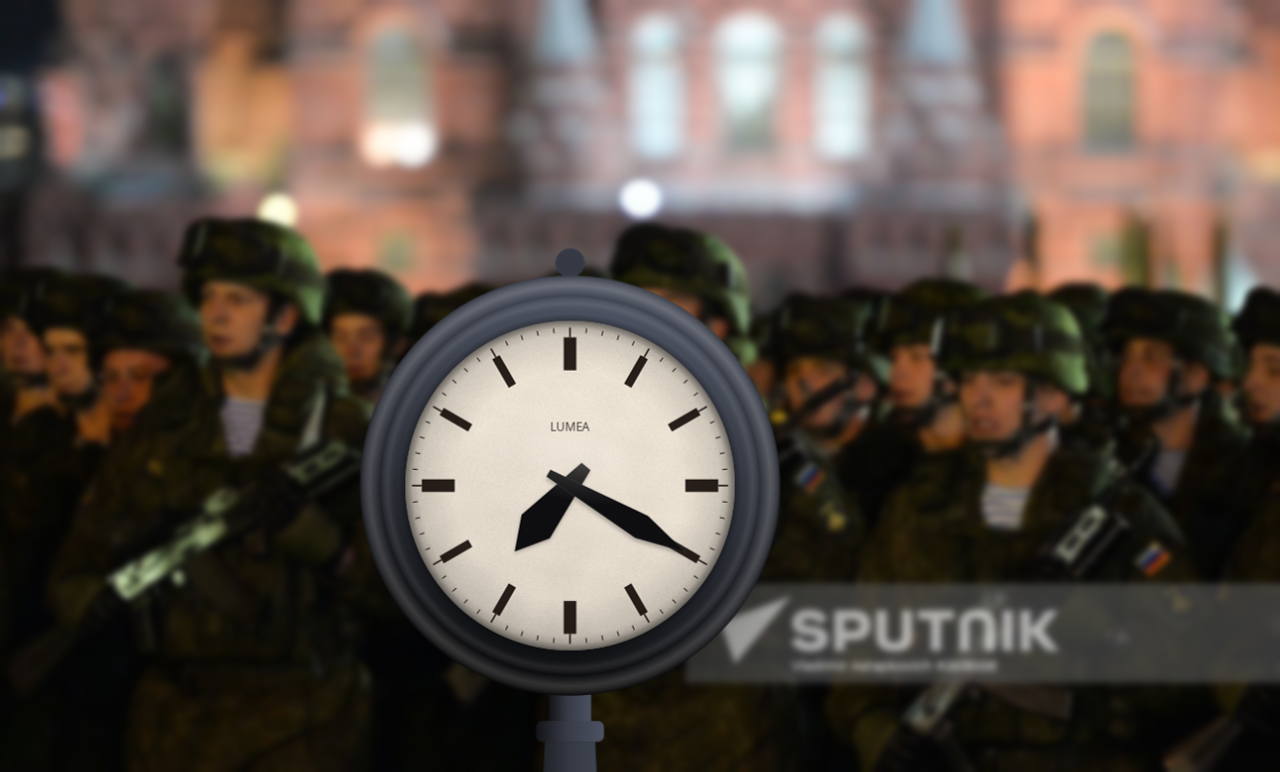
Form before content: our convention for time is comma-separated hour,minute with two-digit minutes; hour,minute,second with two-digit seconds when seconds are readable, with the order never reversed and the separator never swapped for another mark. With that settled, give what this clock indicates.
7,20
